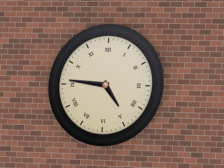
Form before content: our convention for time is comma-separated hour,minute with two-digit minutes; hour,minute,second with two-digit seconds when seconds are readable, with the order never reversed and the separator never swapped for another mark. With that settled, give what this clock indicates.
4,46
